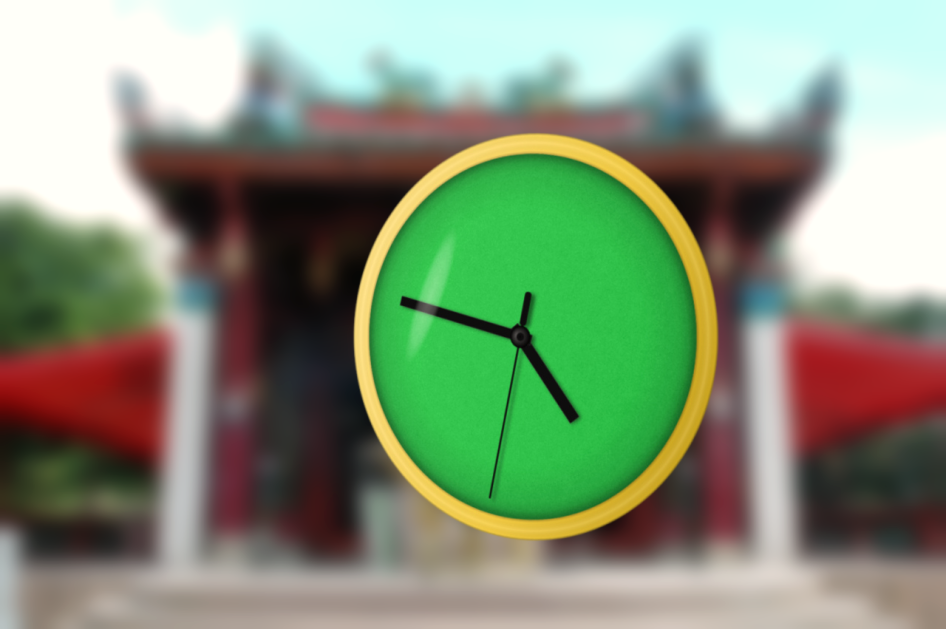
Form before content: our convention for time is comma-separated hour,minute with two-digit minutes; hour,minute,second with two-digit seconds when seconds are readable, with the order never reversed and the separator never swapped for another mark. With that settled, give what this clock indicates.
4,47,32
